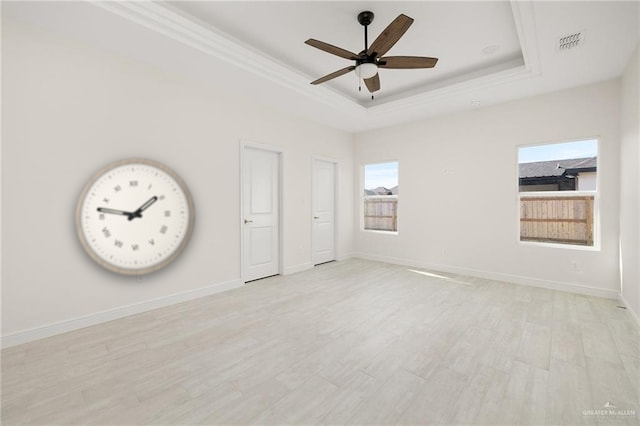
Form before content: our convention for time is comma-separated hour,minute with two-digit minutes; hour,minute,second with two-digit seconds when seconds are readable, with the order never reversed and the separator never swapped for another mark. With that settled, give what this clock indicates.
1,47
